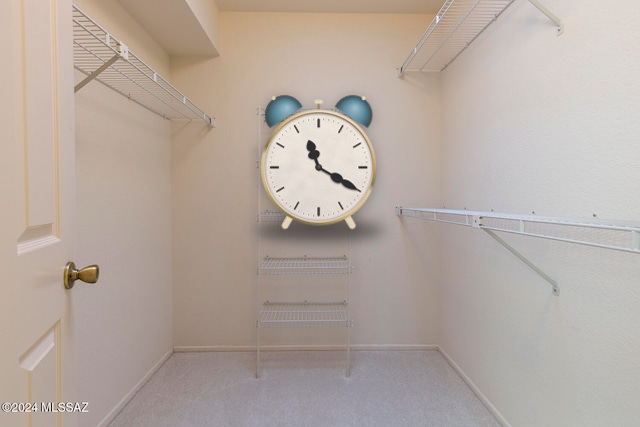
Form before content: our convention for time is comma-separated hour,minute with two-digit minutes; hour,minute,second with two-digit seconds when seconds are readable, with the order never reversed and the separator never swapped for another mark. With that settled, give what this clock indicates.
11,20
